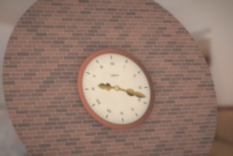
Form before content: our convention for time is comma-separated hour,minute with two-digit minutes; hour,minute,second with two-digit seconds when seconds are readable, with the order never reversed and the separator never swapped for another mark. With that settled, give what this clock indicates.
9,18
